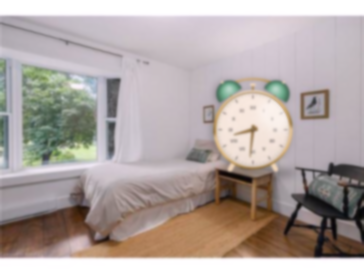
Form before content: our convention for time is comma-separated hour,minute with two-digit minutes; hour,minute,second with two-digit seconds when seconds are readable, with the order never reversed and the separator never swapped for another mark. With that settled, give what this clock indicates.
8,31
